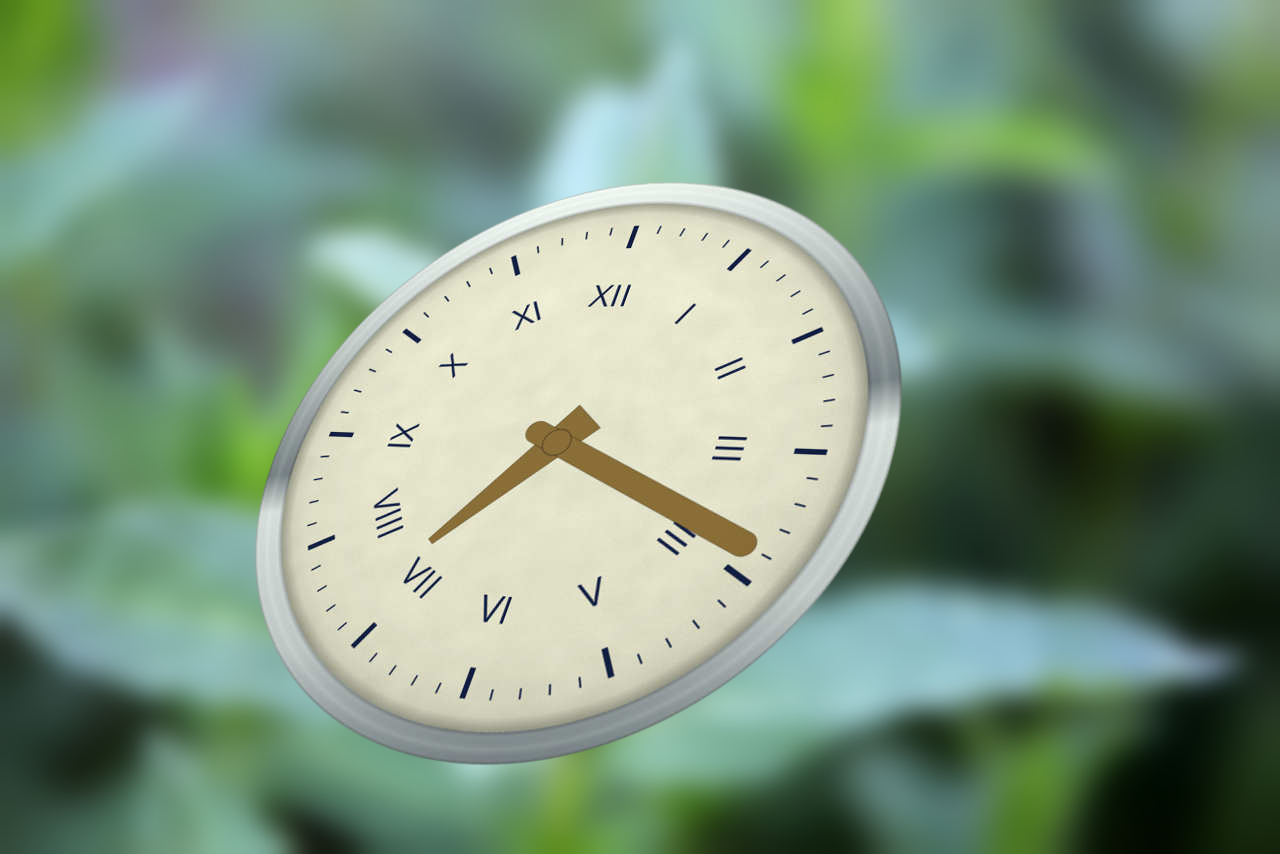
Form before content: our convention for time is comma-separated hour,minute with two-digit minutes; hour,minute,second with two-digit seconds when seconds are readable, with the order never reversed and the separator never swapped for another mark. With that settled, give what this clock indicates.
7,19
